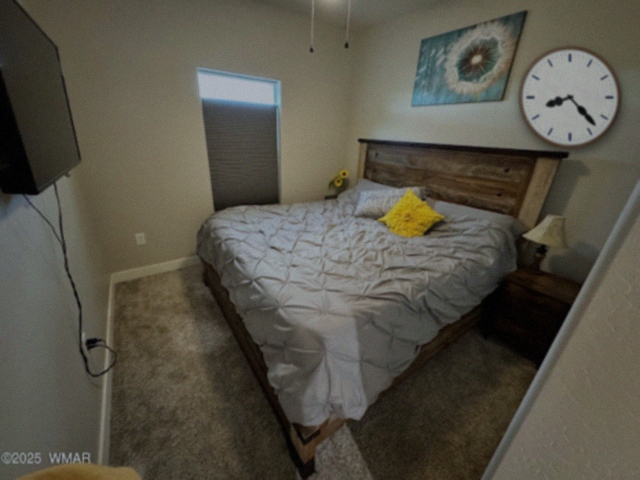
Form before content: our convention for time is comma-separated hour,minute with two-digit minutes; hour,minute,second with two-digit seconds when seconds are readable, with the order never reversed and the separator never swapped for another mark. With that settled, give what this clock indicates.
8,23
